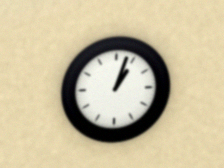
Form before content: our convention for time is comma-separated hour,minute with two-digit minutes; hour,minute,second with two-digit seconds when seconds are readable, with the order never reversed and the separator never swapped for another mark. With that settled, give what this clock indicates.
1,03
